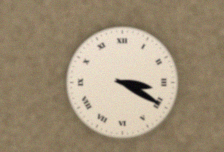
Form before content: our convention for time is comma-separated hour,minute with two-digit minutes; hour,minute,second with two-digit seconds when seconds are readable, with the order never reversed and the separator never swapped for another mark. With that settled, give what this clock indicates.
3,20
